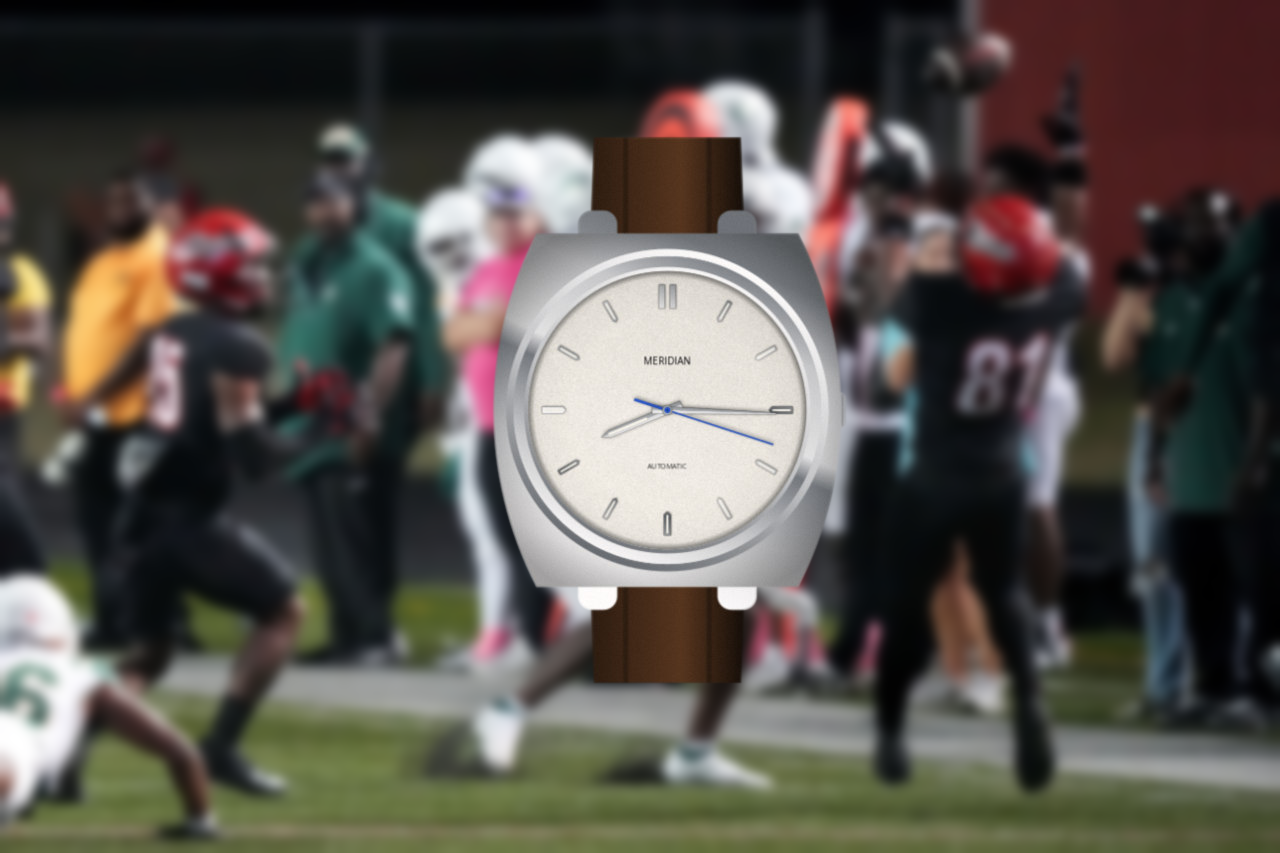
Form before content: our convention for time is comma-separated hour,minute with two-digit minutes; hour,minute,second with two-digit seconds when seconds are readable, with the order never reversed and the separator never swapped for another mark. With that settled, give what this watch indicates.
8,15,18
